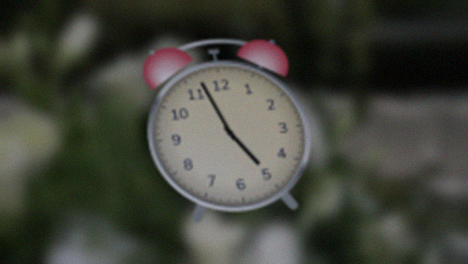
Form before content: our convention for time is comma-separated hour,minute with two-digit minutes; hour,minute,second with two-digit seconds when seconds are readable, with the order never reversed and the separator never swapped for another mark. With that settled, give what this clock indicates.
4,57
